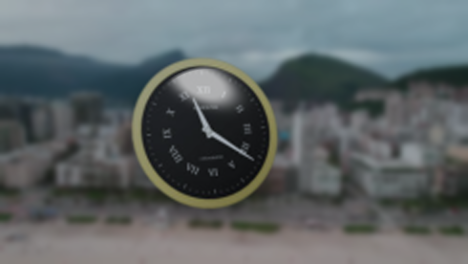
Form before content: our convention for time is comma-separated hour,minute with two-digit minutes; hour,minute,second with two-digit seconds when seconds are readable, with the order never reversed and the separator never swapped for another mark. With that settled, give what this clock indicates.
11,21
